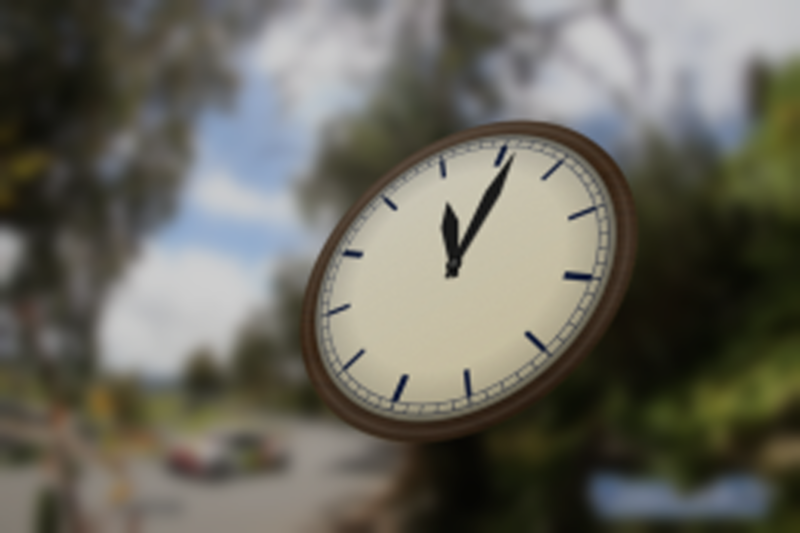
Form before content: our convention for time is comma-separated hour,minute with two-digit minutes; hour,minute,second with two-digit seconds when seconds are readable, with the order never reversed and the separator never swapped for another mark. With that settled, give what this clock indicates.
11,01
